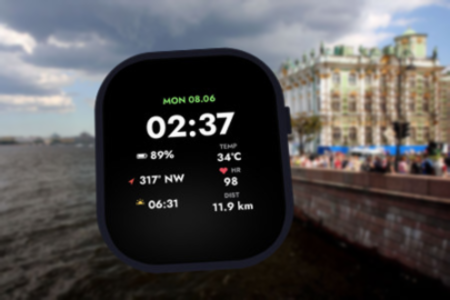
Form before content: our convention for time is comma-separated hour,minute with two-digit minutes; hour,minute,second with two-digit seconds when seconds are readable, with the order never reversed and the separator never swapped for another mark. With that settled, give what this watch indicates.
2,37
